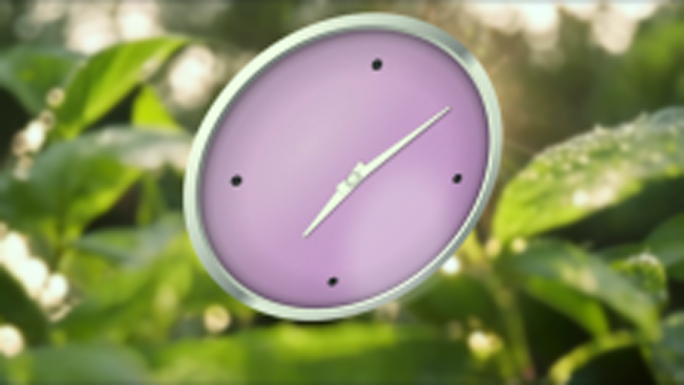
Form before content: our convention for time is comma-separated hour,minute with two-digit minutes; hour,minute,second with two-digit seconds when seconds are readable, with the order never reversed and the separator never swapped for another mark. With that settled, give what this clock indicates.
7,08
